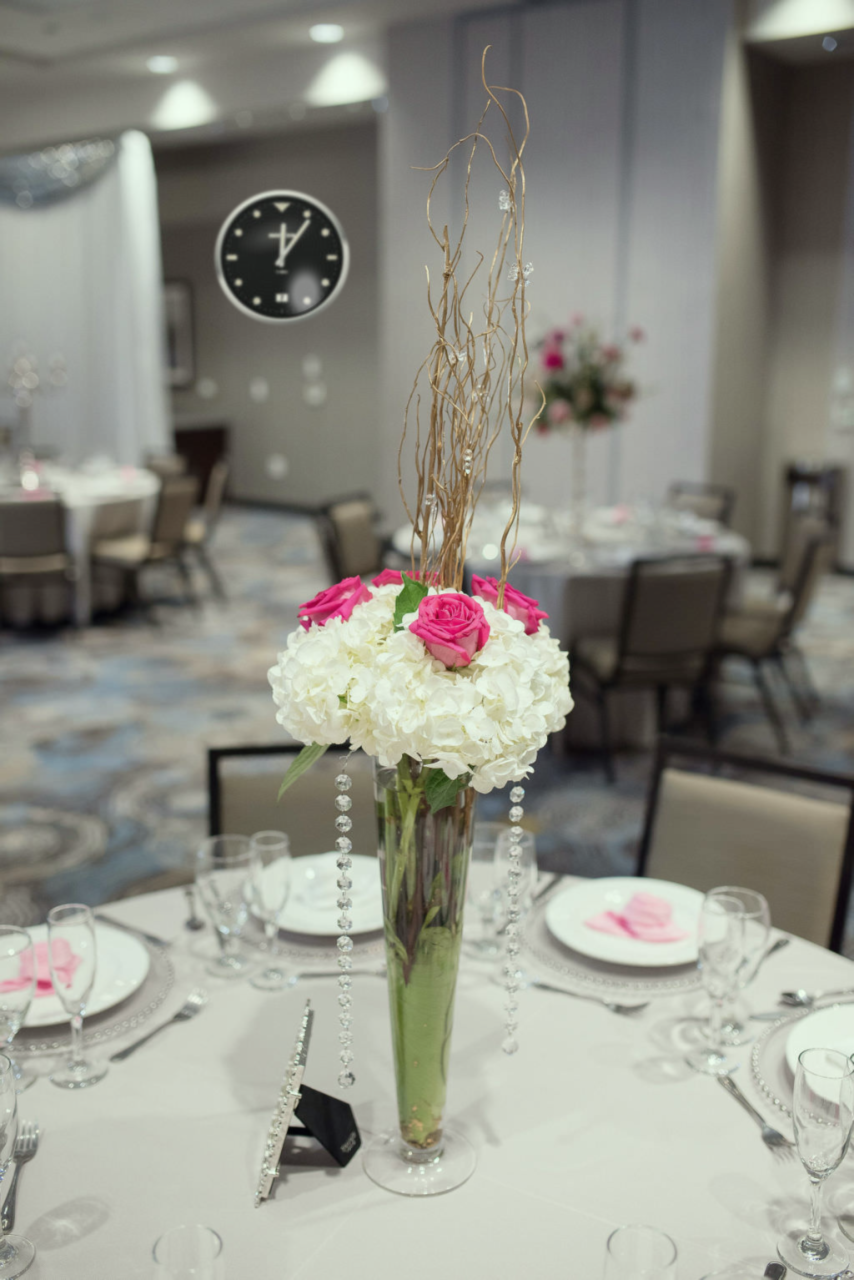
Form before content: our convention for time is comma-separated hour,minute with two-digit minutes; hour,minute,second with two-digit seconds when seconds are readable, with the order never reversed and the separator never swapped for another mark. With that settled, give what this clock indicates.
12,06
